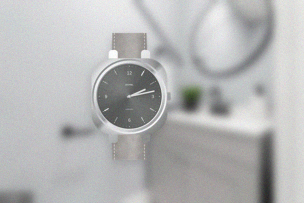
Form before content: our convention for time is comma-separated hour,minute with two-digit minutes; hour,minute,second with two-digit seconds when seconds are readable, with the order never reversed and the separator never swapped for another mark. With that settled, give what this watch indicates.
2,13
